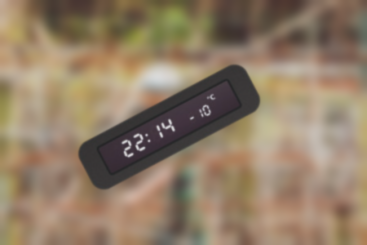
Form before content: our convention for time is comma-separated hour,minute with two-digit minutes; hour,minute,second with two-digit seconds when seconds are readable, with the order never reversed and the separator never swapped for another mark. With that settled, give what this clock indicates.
22,14
